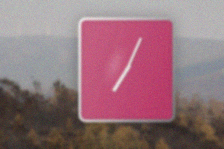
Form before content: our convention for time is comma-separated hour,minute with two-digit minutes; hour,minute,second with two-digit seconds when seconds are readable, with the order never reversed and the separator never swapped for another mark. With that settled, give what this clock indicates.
7,04
